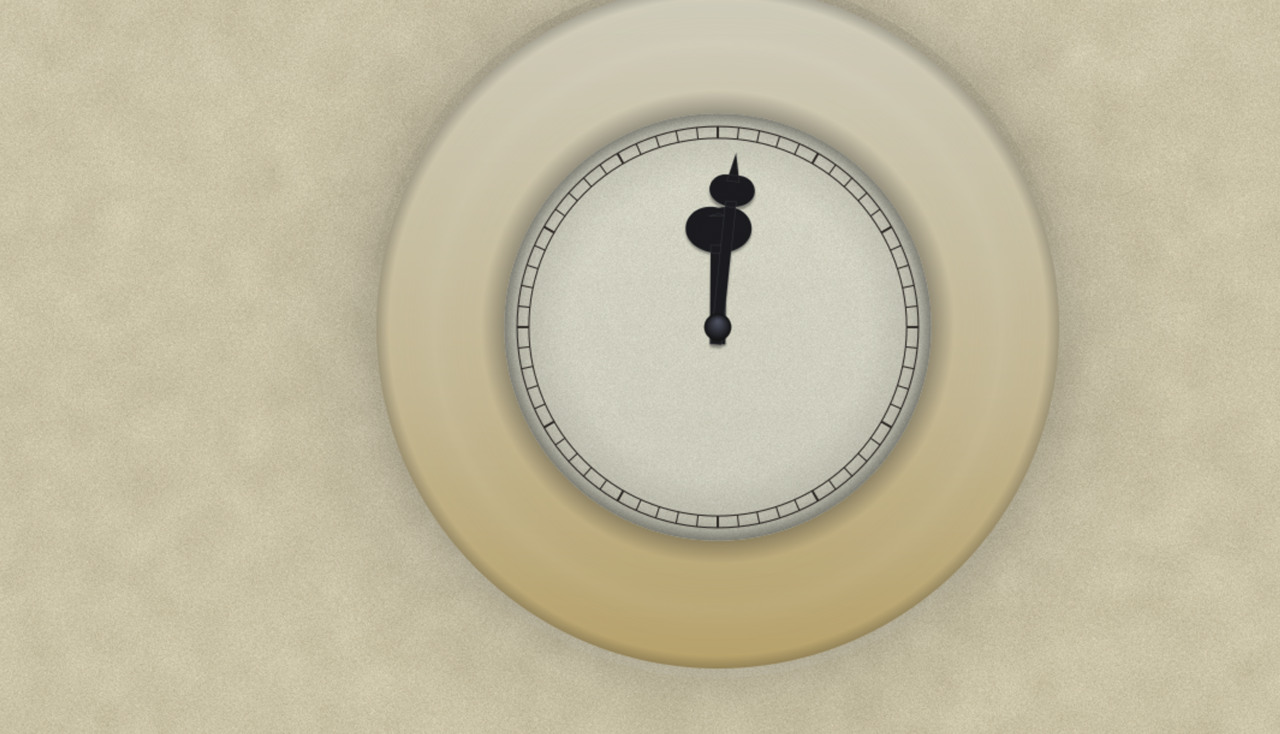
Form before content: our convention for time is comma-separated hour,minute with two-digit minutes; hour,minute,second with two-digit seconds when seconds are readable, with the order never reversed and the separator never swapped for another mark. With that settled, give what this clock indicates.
12,01
